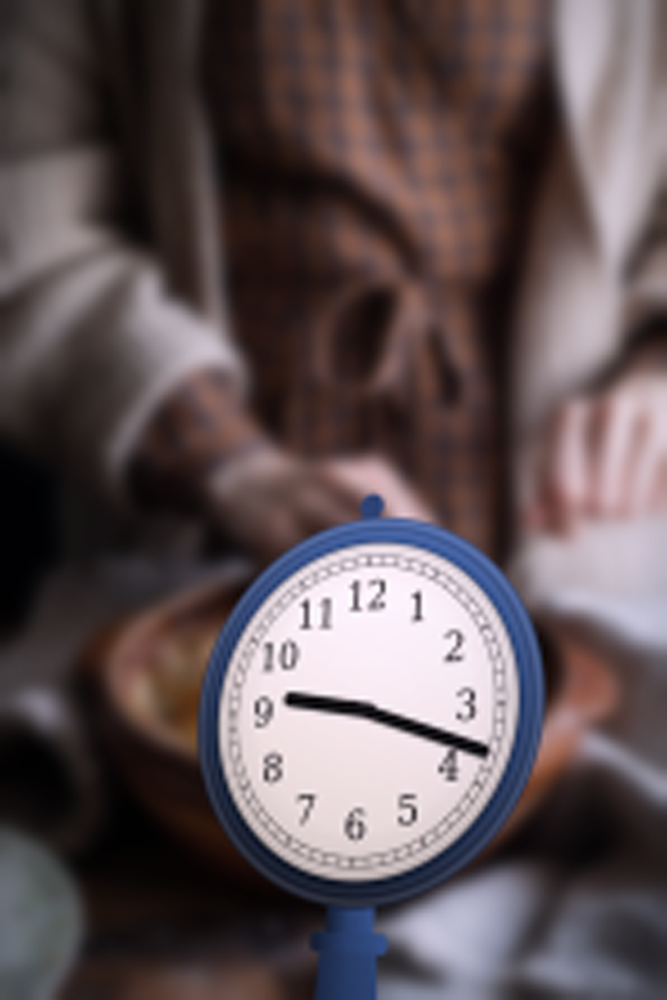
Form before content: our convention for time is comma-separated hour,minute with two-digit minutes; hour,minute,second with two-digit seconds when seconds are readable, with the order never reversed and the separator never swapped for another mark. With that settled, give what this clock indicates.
9,18
